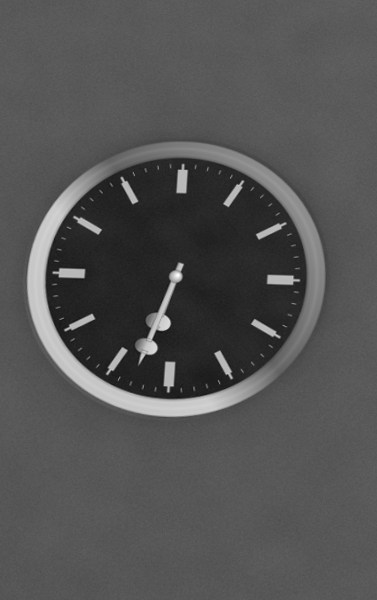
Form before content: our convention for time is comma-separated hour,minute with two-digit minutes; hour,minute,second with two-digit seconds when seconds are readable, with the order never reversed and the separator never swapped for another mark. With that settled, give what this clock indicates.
6,33
